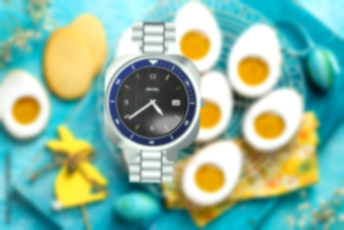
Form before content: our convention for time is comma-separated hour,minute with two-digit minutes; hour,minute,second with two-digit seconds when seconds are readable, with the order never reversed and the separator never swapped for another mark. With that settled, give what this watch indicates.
4,39
